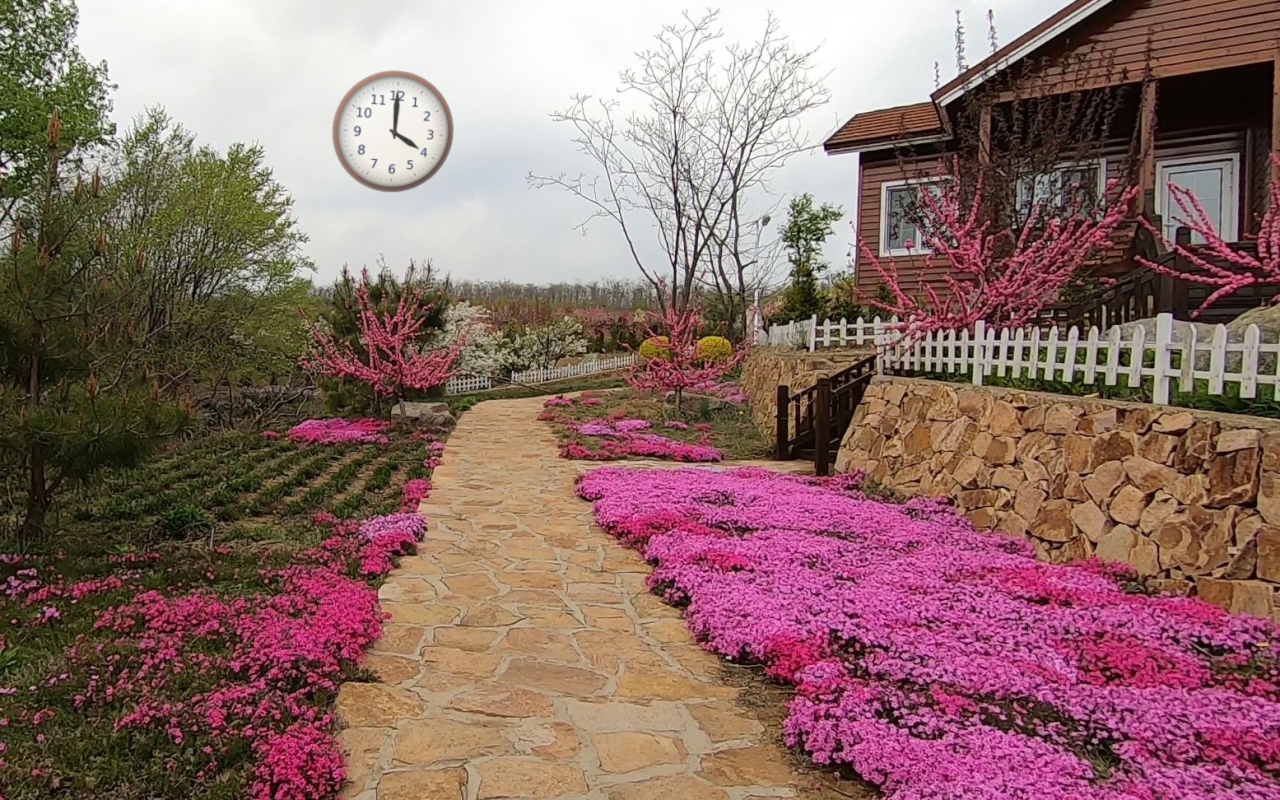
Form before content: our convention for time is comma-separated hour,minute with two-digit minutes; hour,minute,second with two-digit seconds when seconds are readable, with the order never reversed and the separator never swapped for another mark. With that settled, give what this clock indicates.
4,00
